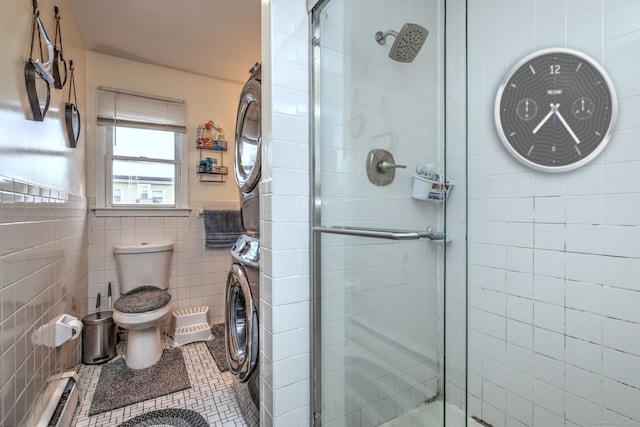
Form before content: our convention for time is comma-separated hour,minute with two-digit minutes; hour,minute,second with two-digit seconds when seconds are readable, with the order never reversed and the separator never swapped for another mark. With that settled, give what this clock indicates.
7,24
